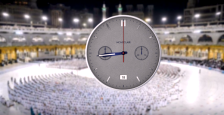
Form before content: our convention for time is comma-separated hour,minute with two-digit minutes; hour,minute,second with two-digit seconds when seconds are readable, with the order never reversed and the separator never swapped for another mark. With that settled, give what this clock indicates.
8,44
